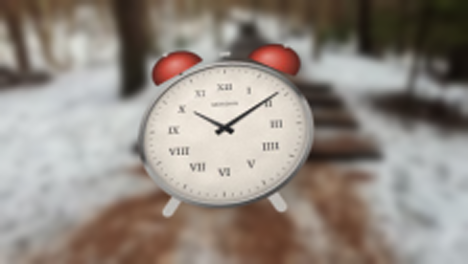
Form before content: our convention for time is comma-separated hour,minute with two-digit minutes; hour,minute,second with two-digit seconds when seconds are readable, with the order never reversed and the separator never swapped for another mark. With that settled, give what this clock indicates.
10,09
